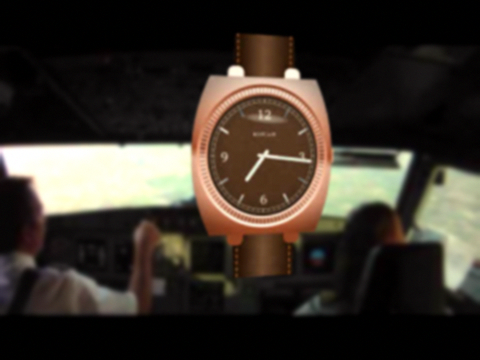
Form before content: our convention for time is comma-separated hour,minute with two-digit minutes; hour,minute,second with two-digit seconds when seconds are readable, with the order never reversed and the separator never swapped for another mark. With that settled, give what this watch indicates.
7,16
